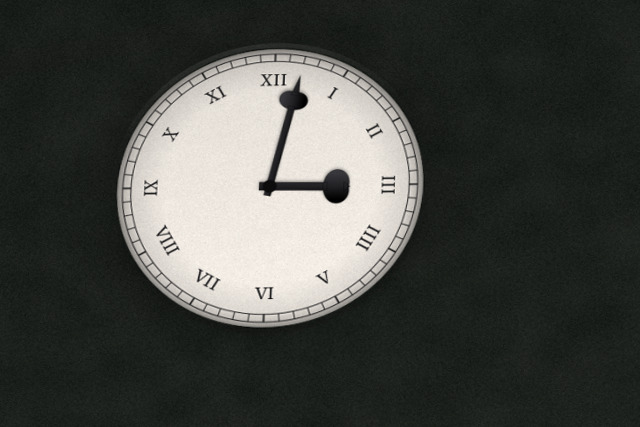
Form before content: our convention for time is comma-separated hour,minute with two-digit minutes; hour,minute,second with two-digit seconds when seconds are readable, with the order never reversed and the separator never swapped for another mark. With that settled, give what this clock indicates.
3,02
